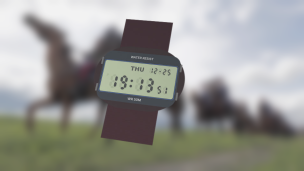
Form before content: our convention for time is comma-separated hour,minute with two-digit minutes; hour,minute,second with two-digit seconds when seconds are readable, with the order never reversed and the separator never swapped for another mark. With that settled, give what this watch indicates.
19,13,51
